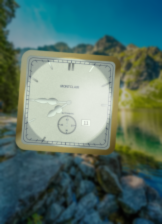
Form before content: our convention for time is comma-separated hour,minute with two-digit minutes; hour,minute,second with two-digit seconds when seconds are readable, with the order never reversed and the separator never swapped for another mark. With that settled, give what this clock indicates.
7,45
